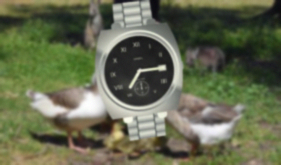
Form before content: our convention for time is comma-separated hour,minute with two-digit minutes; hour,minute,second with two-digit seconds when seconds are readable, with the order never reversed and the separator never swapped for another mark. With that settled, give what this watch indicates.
7,15
